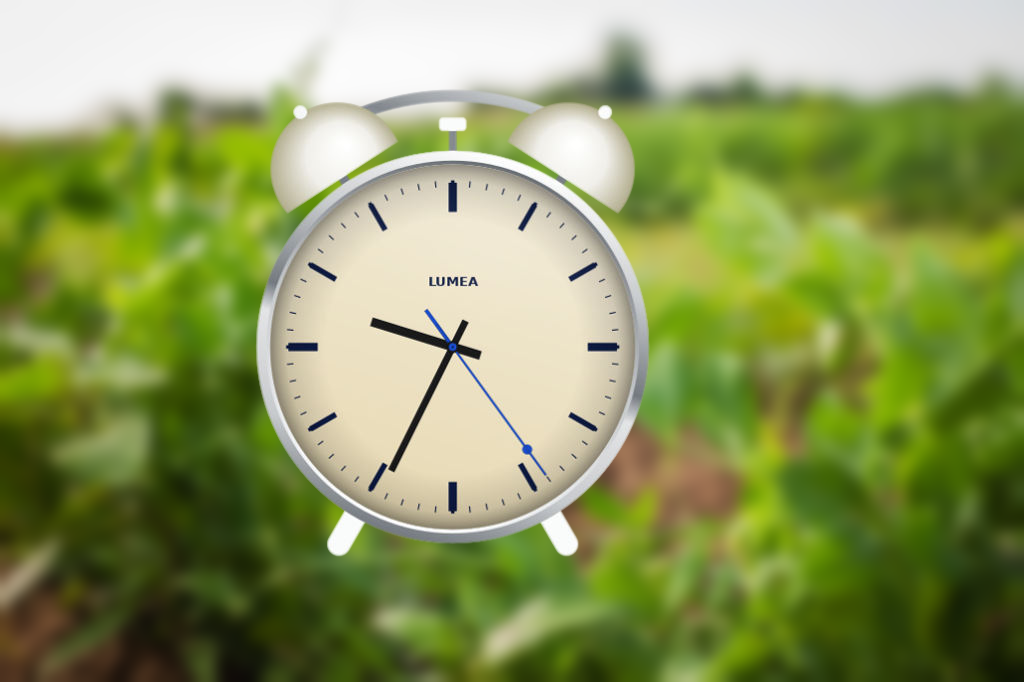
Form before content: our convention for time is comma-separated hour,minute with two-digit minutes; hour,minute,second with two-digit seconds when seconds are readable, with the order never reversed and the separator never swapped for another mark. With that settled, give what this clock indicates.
9,34,24
